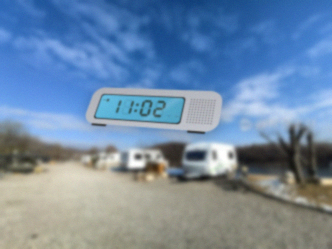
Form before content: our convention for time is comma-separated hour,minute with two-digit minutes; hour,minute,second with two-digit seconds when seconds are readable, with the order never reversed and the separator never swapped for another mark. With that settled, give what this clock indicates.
11,02
